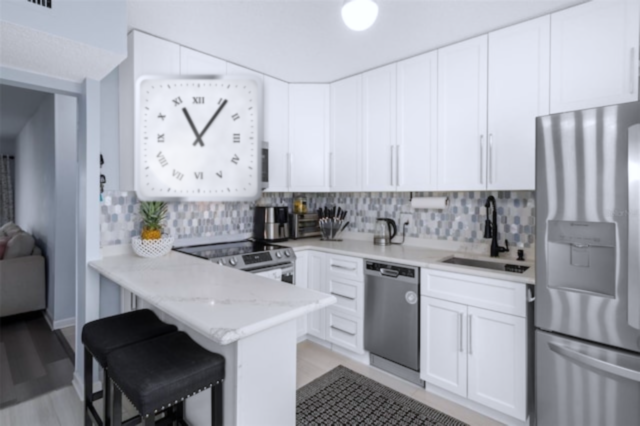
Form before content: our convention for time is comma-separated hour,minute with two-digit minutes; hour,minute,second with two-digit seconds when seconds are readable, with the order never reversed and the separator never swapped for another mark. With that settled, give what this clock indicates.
11,06
